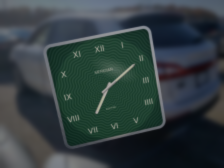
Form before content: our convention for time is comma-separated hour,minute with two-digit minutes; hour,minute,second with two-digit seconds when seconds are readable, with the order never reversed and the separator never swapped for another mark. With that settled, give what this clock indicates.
7,10
